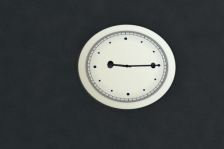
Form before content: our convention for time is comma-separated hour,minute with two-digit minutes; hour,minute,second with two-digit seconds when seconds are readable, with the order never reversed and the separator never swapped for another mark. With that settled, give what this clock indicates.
9,15
